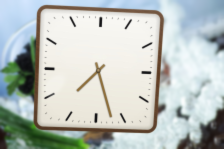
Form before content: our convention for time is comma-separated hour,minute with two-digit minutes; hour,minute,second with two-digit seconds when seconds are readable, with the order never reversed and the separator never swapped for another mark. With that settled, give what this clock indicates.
7,27
